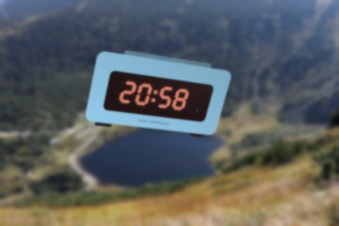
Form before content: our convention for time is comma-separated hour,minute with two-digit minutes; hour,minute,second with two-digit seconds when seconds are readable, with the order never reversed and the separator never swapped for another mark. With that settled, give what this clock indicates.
20,58
